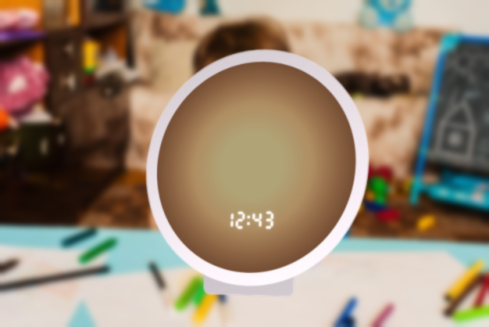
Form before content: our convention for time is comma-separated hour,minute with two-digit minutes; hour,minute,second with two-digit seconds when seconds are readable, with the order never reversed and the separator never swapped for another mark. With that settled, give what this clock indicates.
12,43
